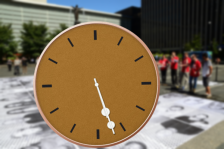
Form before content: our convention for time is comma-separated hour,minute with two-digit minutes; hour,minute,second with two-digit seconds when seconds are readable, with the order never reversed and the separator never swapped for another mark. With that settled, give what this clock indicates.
5,27
